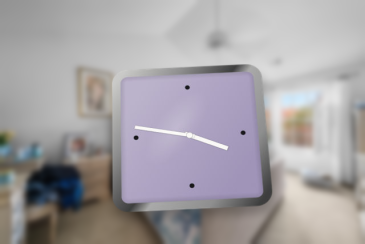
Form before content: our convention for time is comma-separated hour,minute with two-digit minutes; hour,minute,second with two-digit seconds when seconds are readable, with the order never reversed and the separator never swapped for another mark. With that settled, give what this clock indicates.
3,47
